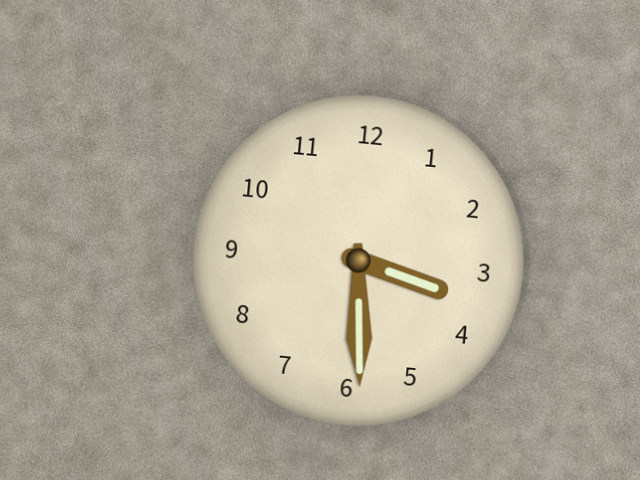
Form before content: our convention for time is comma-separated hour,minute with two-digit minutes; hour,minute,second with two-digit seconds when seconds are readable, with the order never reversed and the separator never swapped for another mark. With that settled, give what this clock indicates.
3,29
